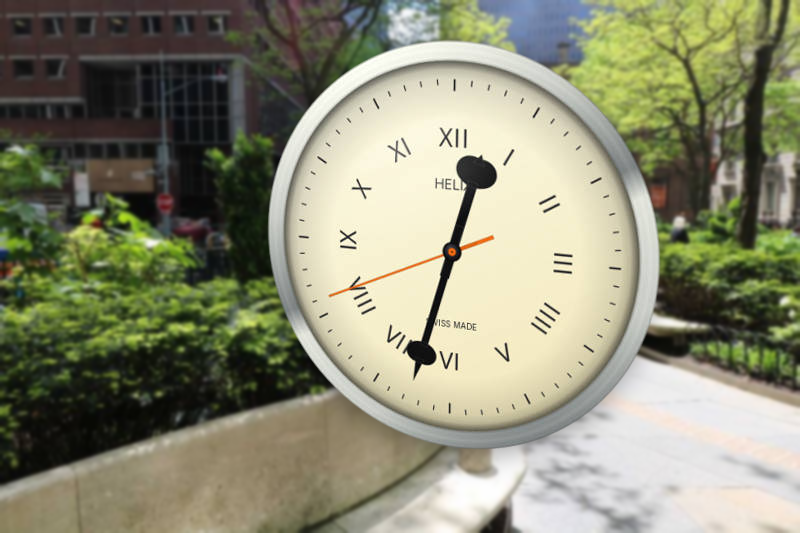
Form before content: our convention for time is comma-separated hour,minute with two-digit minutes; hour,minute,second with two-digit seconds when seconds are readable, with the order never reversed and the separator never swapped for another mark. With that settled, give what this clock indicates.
12,32,41
